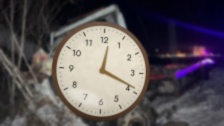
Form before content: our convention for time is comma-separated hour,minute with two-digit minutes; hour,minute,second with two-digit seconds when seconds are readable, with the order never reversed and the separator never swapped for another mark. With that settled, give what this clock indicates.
12,19
